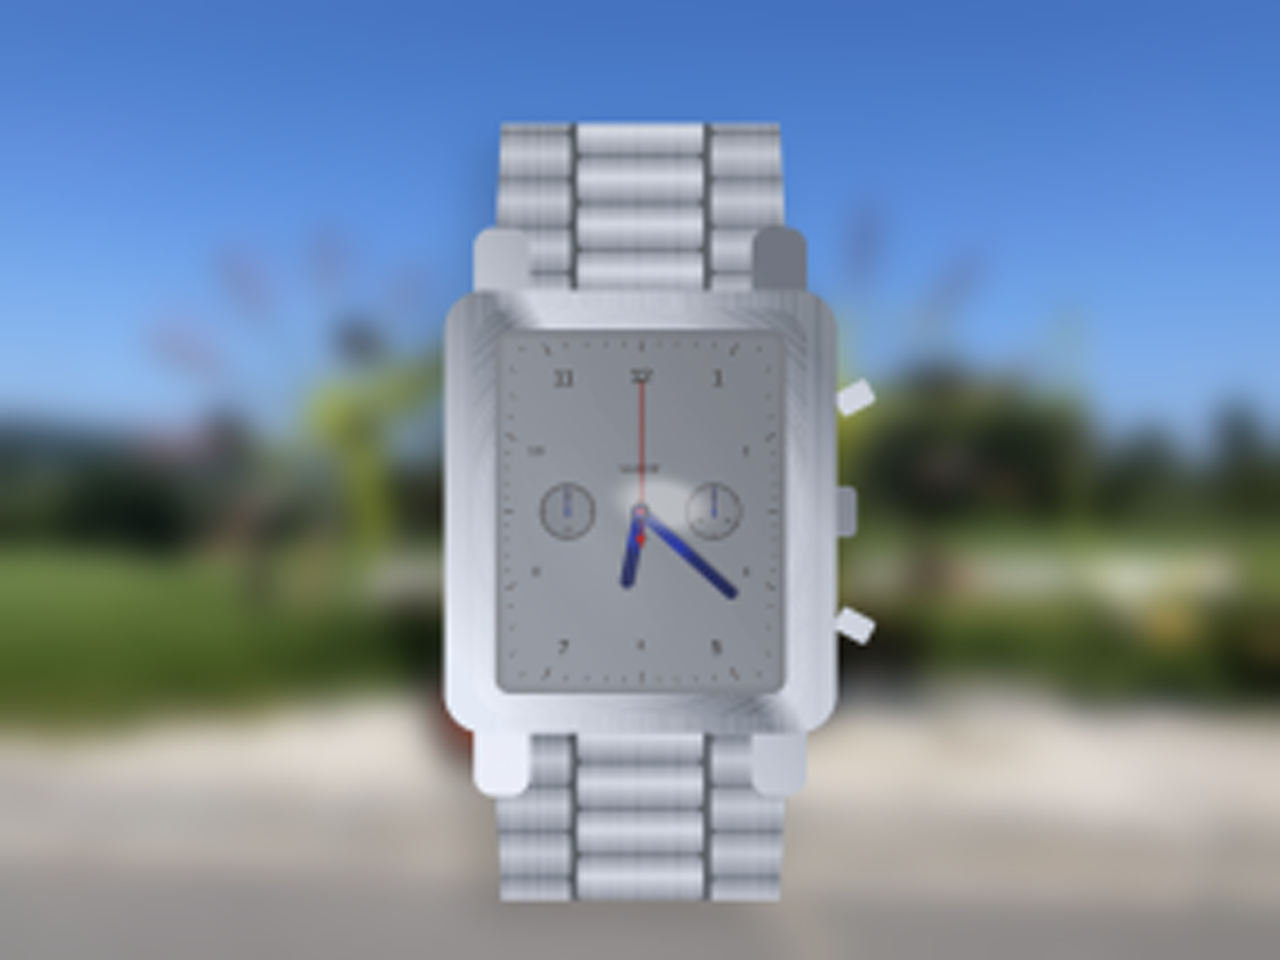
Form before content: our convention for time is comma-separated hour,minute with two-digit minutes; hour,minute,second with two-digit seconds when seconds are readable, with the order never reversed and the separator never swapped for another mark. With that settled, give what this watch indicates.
6,22
